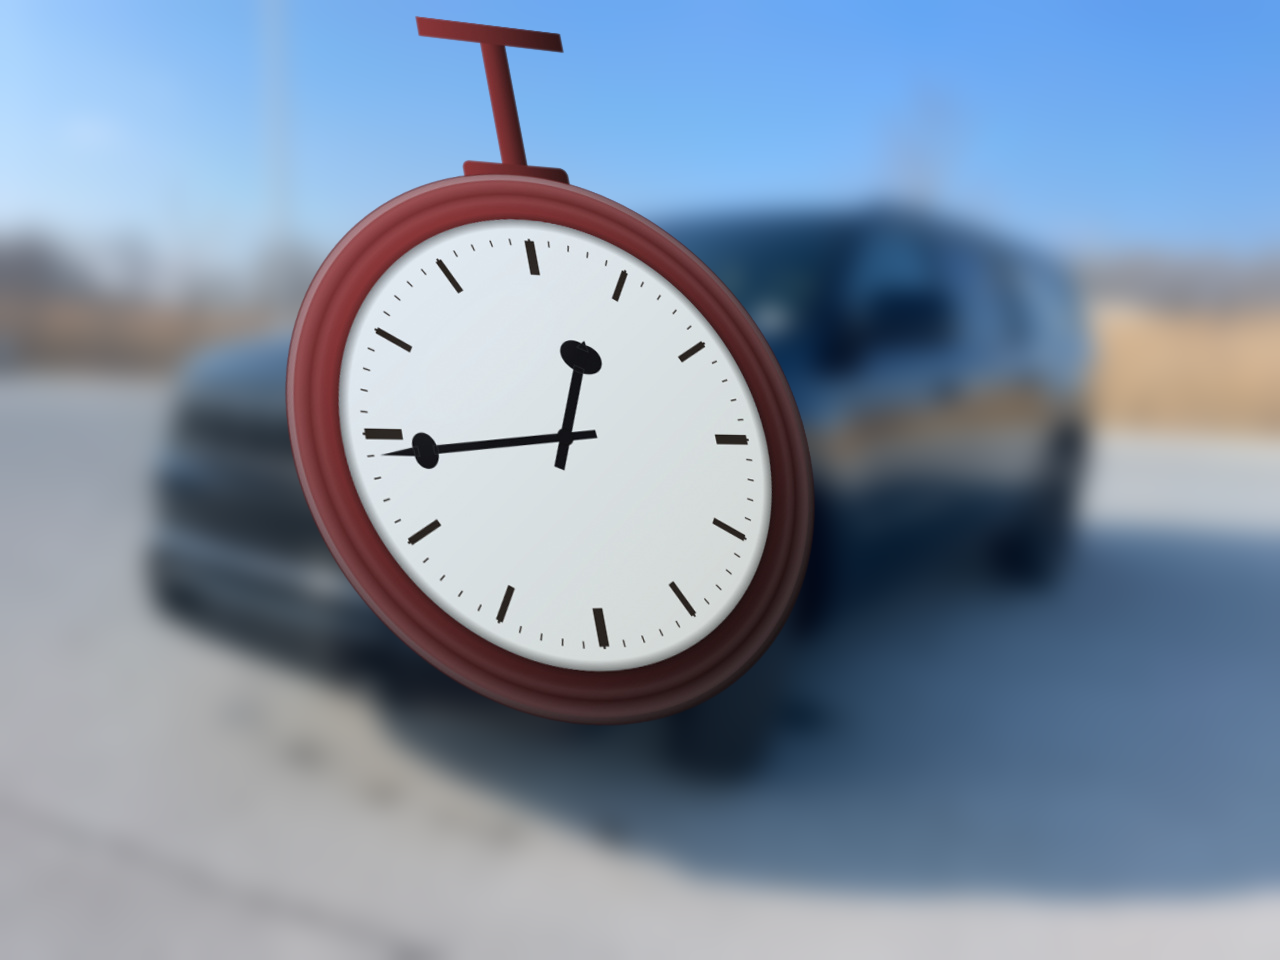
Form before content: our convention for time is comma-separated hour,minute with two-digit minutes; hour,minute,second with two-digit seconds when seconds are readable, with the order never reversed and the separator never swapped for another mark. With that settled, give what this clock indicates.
12,44
